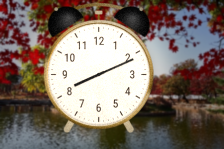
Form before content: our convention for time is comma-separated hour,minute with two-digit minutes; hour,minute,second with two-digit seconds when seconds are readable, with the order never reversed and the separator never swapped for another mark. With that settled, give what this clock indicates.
8,11
